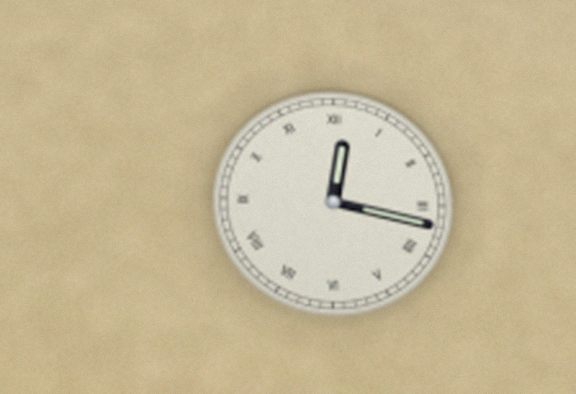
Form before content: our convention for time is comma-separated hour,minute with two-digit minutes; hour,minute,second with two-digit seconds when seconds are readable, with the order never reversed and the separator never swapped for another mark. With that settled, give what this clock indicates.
12,17
